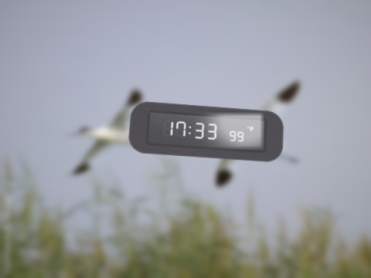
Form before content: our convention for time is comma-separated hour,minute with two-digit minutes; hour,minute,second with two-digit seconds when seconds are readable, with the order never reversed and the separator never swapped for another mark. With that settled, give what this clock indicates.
17,33
